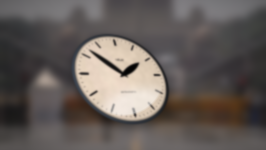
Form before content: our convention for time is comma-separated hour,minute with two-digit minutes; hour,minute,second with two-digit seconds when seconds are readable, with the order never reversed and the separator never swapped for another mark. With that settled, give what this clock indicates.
1,52
